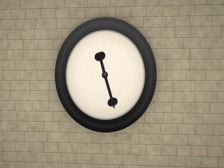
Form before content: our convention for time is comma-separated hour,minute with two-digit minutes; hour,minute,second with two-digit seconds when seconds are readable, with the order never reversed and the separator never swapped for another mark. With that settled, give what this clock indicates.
11,27
